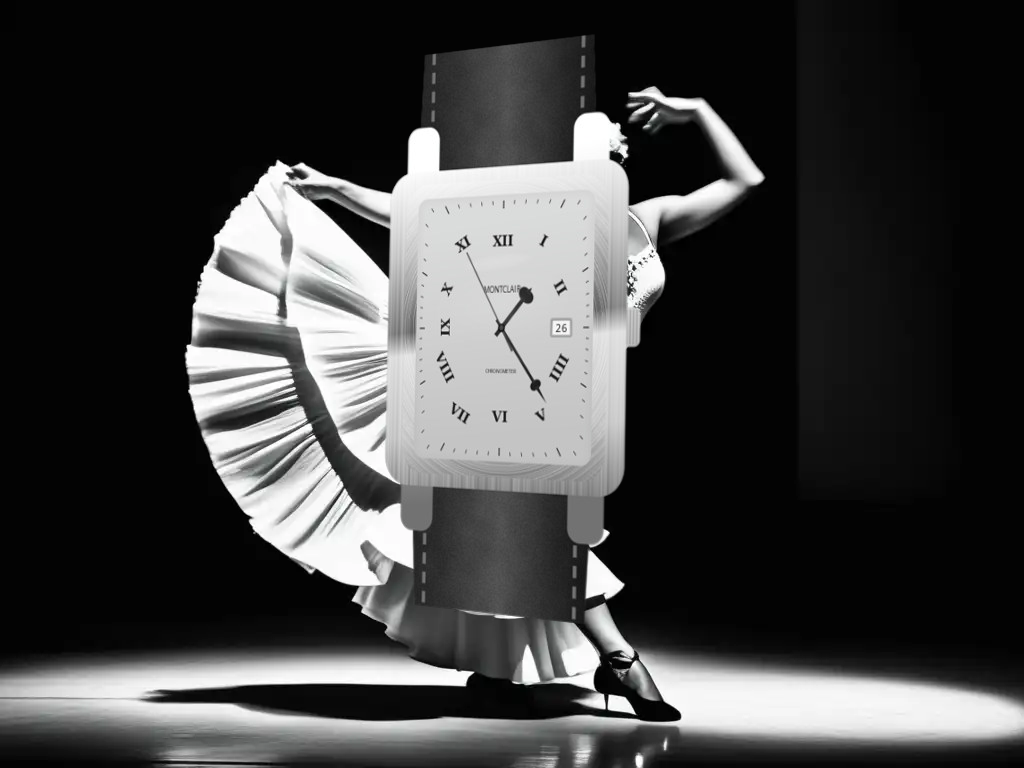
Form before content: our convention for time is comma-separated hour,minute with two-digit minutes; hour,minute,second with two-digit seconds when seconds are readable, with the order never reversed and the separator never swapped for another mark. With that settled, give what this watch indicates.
1,23,55
